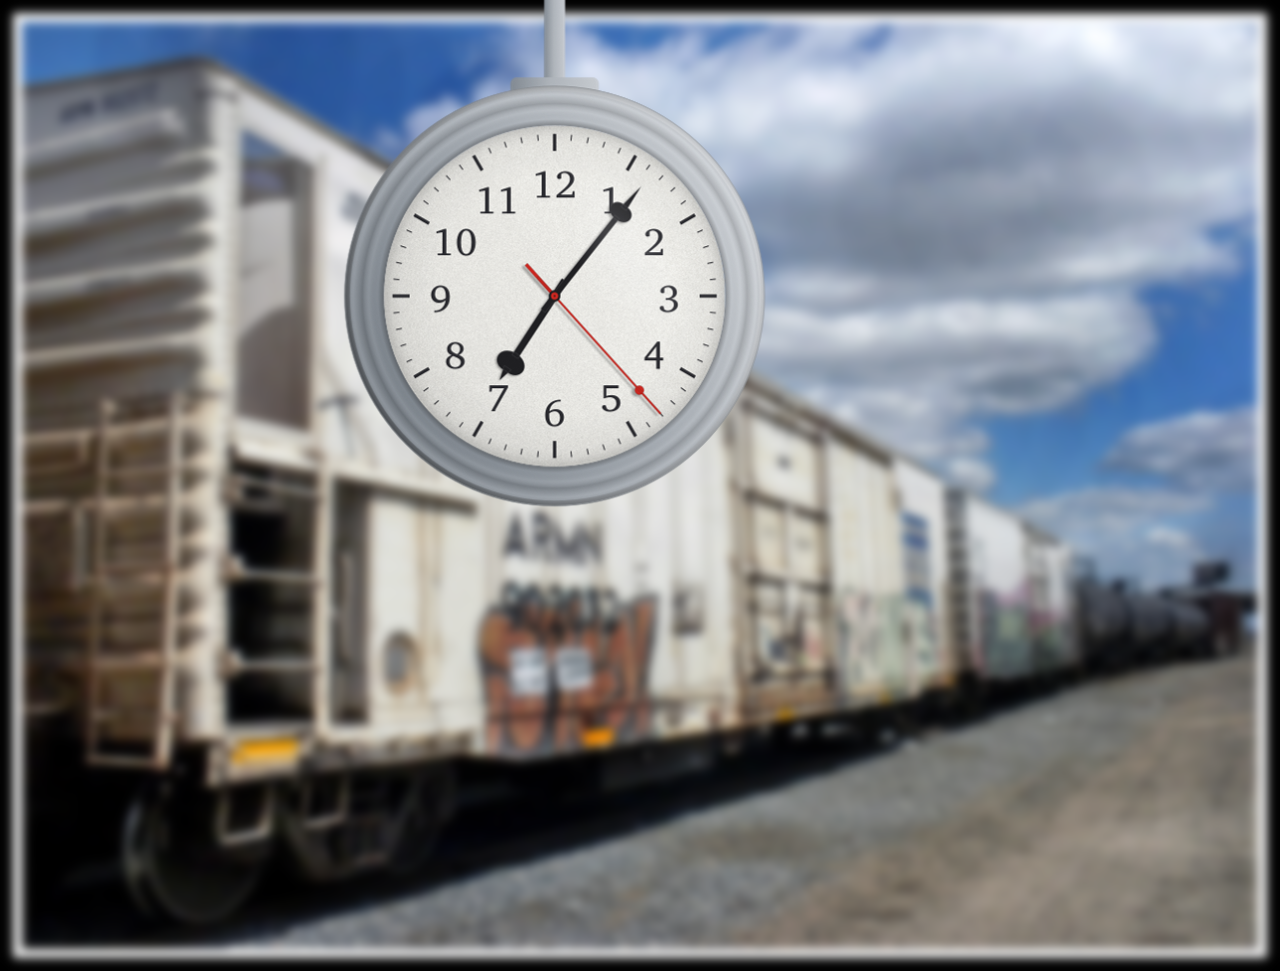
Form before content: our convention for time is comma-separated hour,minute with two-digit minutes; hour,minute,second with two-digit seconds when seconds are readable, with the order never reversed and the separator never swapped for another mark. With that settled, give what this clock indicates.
7,06,23
